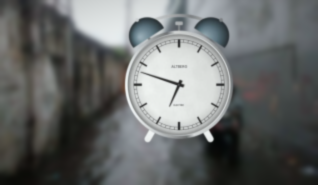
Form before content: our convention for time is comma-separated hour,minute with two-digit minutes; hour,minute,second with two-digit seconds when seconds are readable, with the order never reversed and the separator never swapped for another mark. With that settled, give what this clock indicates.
6,48
